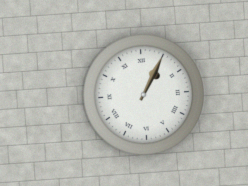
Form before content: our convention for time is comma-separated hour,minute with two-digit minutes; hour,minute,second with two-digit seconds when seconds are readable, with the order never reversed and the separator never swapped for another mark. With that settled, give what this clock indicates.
1,05
